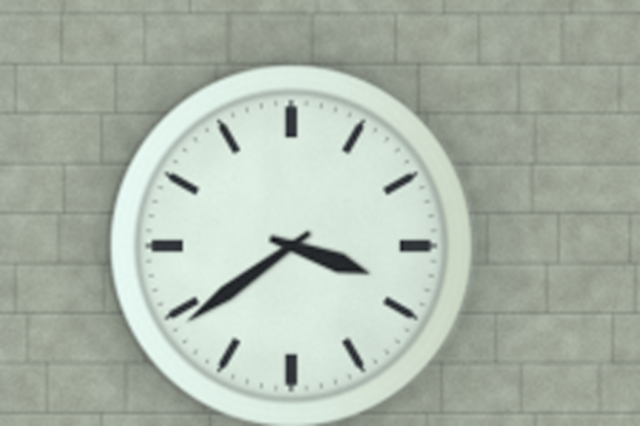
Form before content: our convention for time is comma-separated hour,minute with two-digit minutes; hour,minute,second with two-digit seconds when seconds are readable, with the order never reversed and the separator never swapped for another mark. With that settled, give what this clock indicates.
3,39
